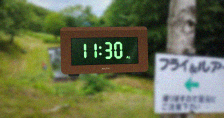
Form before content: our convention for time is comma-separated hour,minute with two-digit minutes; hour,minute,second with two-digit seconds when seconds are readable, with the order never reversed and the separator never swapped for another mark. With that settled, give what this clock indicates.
11,30
